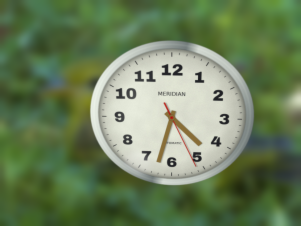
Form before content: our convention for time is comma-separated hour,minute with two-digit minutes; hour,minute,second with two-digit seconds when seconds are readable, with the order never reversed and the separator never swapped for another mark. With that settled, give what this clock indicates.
4,32,26
